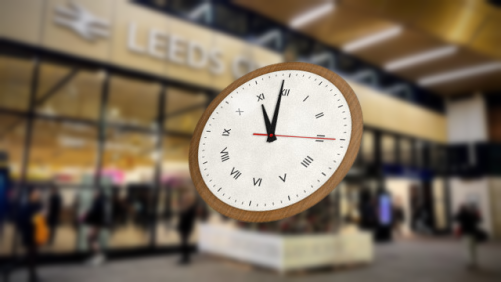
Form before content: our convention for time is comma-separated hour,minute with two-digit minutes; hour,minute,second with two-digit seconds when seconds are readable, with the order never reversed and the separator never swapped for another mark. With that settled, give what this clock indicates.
10,59,15
